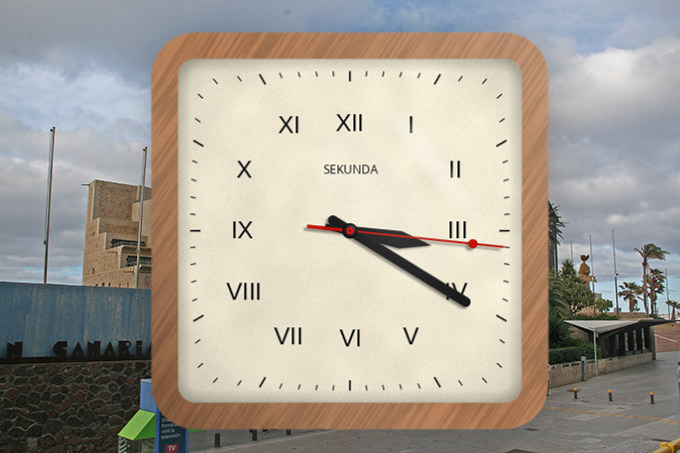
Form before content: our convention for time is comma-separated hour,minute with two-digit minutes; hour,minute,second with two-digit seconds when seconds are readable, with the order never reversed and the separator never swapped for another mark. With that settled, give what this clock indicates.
3,20,16
